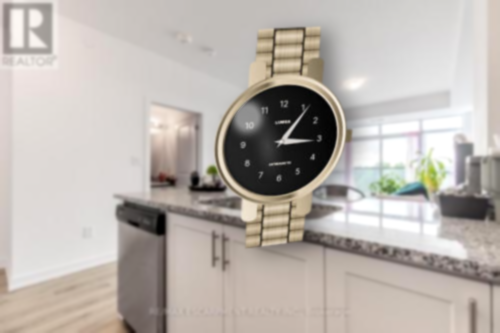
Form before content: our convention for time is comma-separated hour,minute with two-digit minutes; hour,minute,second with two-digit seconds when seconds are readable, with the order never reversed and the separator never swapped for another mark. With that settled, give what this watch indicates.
3,06
